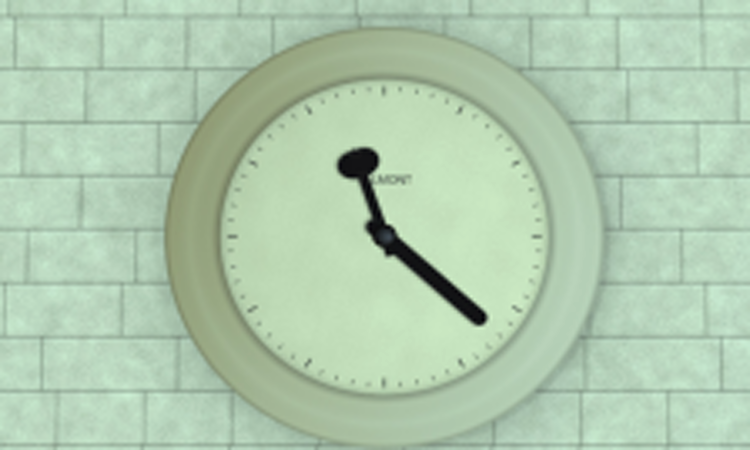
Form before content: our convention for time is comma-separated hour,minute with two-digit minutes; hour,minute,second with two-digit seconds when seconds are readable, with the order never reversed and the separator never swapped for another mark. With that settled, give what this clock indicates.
11,22
